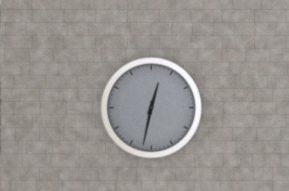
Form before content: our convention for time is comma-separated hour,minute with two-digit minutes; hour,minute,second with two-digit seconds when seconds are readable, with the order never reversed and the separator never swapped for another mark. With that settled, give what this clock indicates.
12,32
